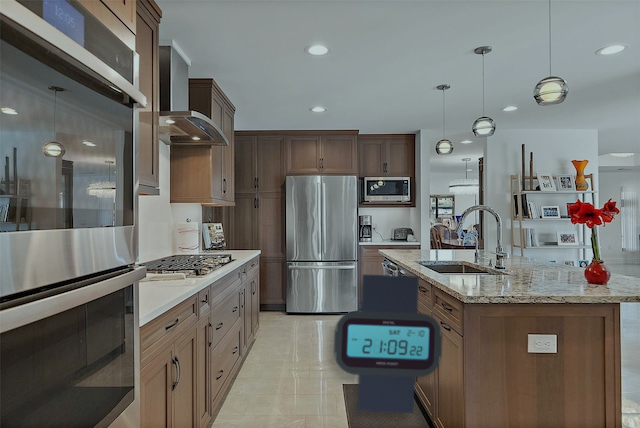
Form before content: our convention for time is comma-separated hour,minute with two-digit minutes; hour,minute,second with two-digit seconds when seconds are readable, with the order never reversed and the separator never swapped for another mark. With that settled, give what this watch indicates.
21,09,22
